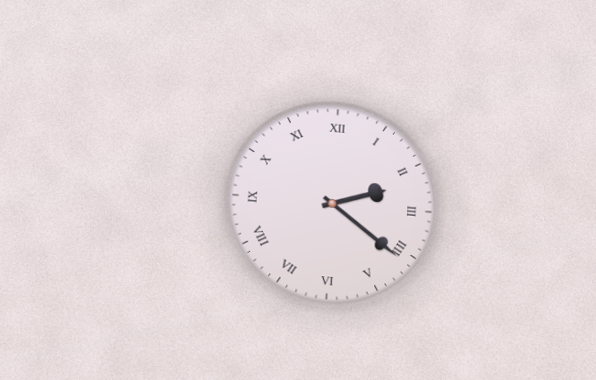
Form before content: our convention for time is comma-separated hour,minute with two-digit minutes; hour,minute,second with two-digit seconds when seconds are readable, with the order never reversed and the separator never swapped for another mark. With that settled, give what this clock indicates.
2,21
